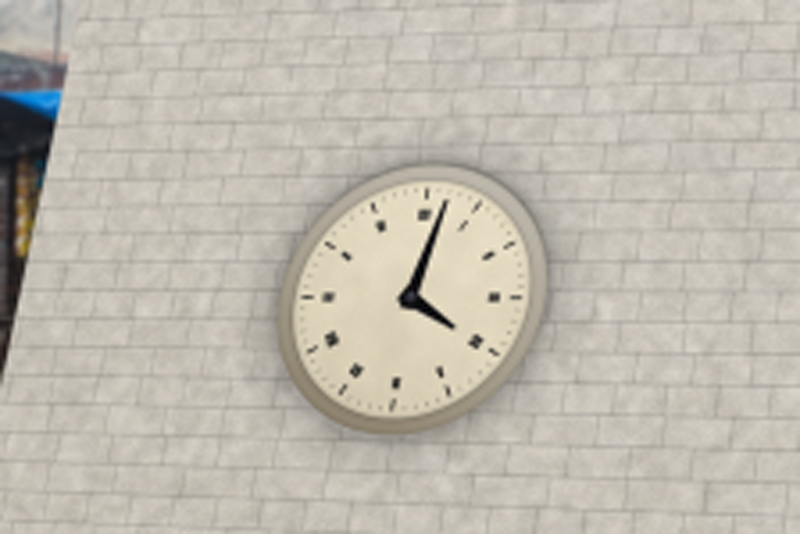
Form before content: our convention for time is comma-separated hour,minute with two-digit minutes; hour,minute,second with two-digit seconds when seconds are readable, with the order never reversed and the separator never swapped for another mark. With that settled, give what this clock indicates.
4,02
